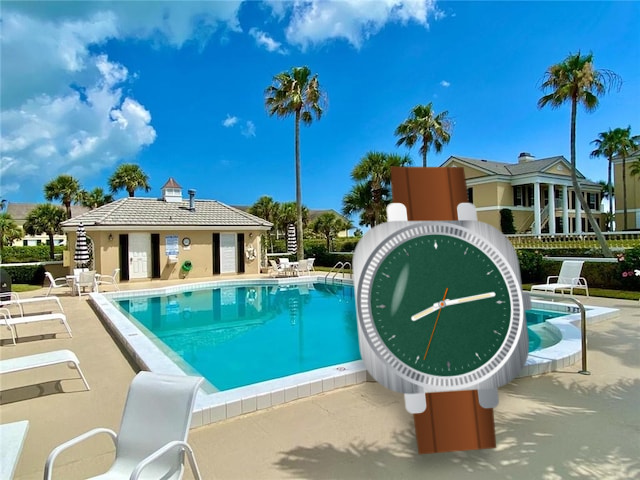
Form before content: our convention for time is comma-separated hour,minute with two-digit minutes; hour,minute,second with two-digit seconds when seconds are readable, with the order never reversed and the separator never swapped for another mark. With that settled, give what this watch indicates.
8,13,34
